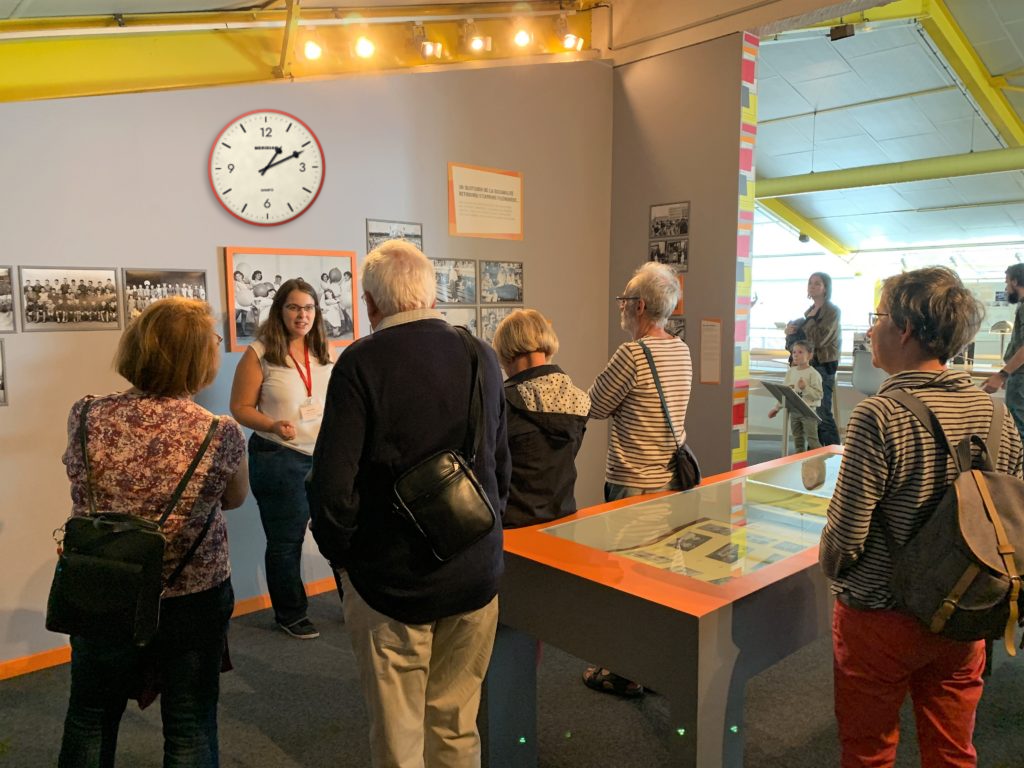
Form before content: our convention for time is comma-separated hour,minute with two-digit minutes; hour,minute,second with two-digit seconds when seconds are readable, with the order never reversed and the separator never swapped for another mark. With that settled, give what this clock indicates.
1,11
